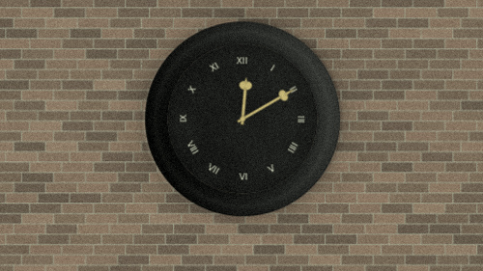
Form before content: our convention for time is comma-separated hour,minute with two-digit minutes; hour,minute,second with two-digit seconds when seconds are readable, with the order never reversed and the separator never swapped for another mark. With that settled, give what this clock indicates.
12,10
